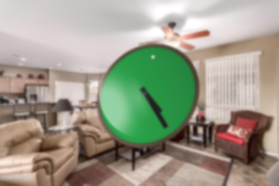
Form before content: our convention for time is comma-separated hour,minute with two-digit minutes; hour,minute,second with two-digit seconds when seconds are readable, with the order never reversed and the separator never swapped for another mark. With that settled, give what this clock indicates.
4,23
